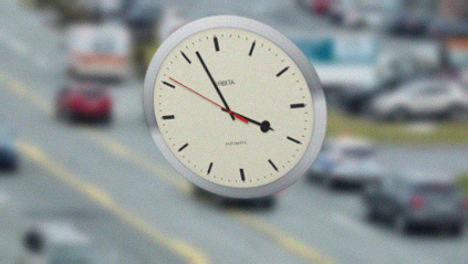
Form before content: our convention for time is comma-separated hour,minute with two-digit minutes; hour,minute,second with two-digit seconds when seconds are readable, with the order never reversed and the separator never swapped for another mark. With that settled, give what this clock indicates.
3,56,51
